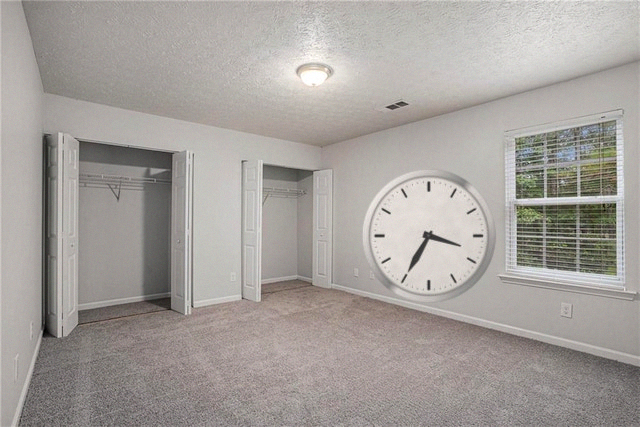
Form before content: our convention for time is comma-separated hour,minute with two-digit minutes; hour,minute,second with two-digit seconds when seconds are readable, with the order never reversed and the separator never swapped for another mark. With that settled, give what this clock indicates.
3,35
